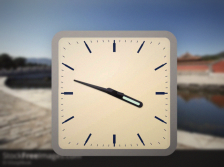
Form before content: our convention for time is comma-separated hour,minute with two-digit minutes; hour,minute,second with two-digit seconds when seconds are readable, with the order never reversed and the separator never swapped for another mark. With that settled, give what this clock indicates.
3,48
